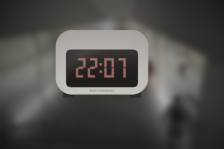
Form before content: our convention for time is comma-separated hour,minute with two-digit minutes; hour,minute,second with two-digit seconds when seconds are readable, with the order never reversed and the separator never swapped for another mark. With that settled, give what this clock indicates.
22,07
